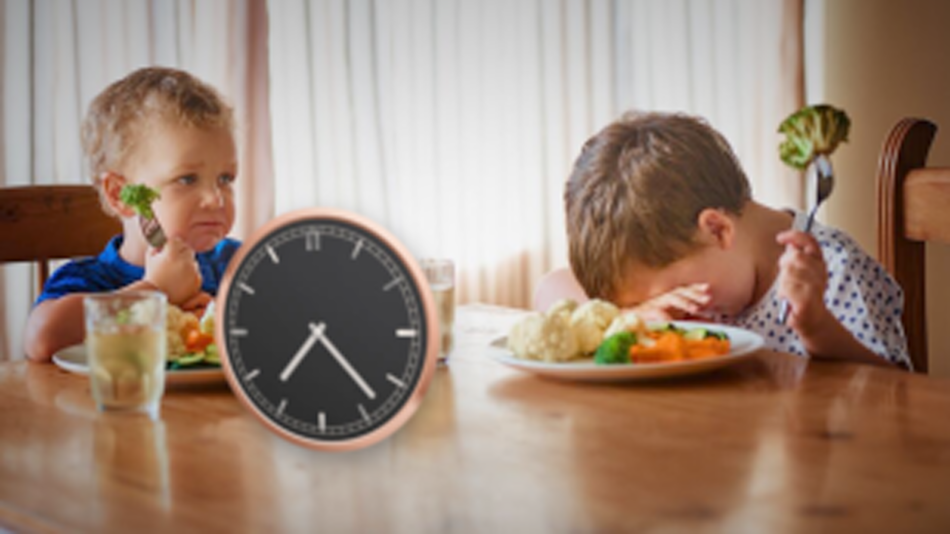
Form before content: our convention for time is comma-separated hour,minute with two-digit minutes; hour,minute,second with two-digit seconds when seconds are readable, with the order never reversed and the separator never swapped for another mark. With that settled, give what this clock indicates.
7,23
